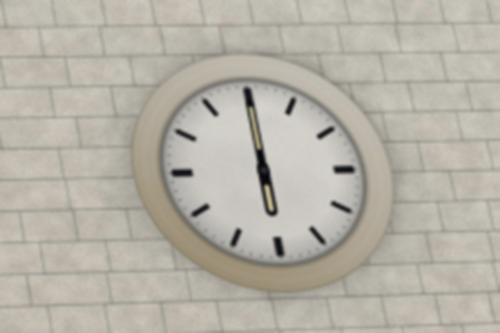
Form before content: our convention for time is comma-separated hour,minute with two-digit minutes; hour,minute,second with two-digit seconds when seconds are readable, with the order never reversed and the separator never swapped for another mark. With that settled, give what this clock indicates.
6,00
